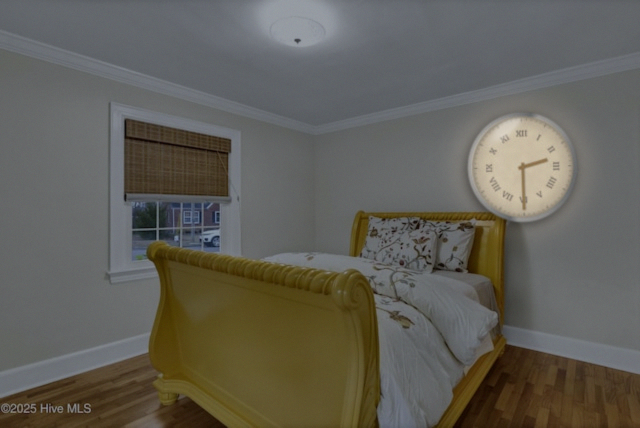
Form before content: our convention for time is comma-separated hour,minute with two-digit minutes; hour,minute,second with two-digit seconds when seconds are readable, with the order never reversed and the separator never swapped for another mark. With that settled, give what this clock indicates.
2,30
